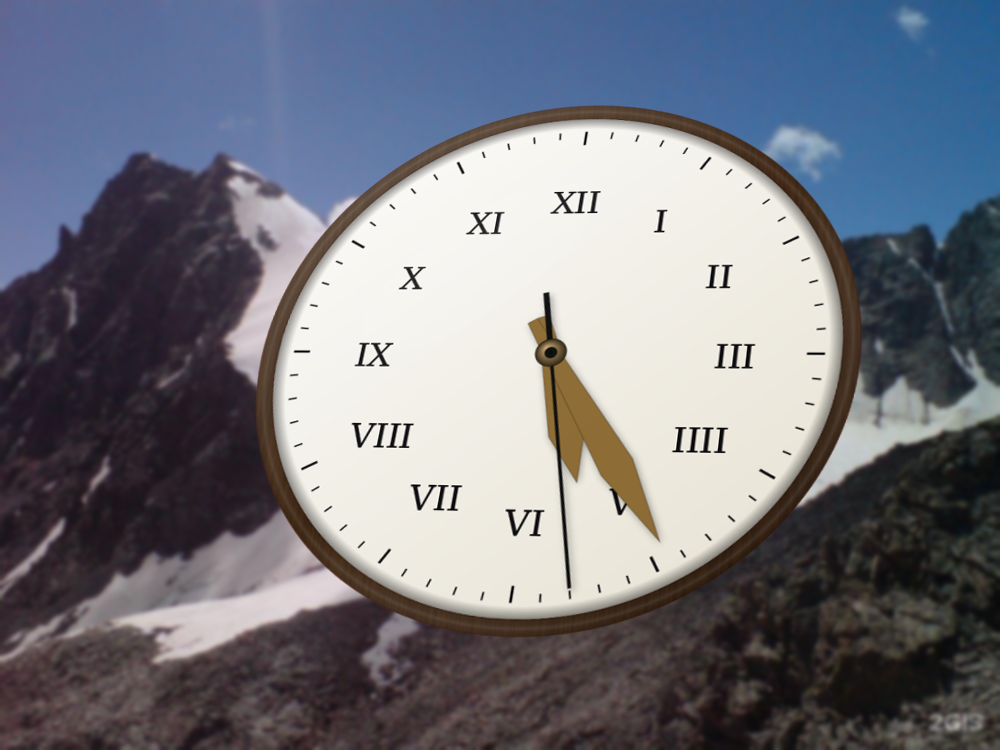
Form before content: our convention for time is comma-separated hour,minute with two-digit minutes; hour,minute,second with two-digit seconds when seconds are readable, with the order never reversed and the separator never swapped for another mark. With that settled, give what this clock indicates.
5,24,28
